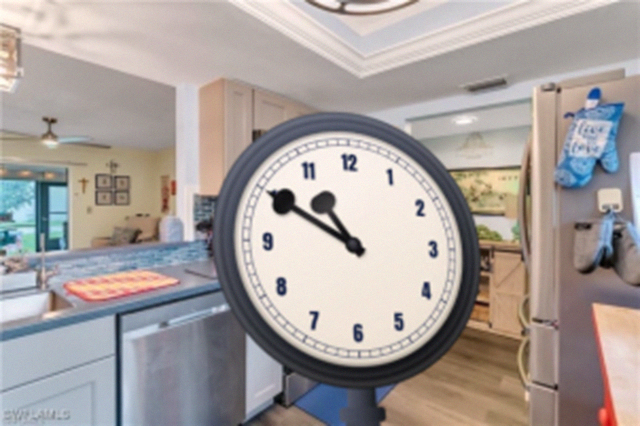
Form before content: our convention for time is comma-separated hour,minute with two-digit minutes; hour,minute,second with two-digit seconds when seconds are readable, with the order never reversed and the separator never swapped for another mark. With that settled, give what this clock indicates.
10,50
